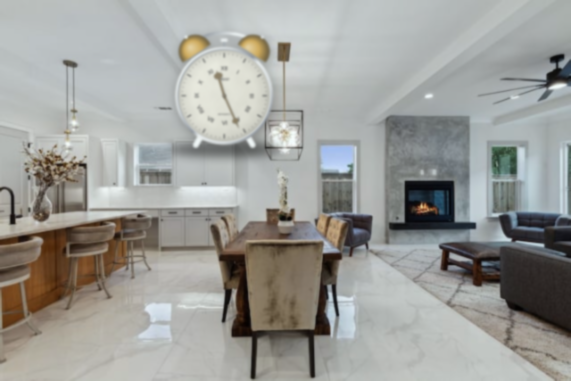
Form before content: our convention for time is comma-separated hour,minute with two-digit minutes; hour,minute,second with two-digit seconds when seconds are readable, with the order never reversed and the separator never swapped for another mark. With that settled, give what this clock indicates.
11,26
